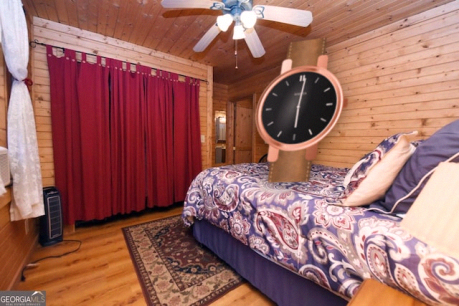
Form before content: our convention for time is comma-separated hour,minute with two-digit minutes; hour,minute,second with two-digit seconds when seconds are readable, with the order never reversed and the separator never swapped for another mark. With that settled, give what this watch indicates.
6,01
